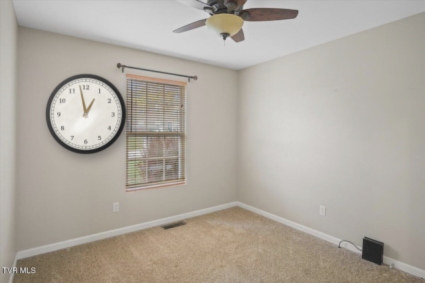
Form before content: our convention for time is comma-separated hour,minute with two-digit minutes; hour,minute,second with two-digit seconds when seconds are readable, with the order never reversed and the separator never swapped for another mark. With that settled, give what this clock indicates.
12,58
